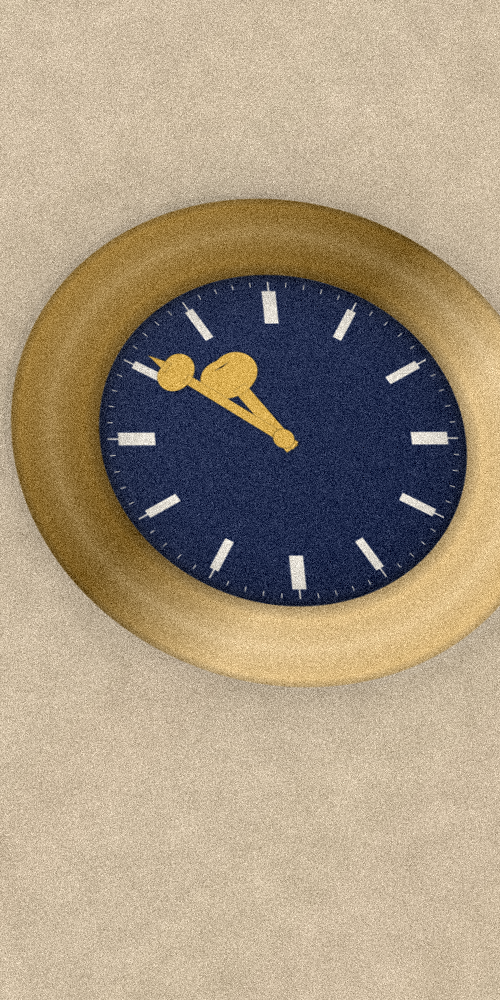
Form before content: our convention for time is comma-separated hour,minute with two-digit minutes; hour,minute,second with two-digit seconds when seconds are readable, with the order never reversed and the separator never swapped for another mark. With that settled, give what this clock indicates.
10,51
